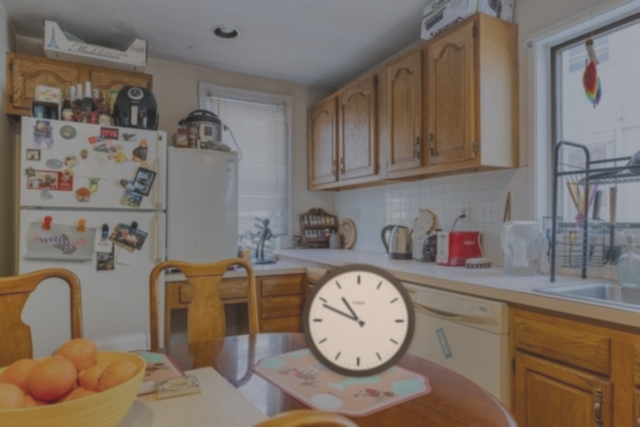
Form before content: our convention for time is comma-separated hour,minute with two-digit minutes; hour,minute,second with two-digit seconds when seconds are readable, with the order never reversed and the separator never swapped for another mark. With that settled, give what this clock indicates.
10,49
